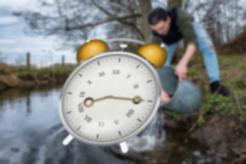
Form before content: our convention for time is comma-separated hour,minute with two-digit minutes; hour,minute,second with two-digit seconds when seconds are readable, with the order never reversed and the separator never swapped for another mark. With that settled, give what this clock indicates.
8,15
